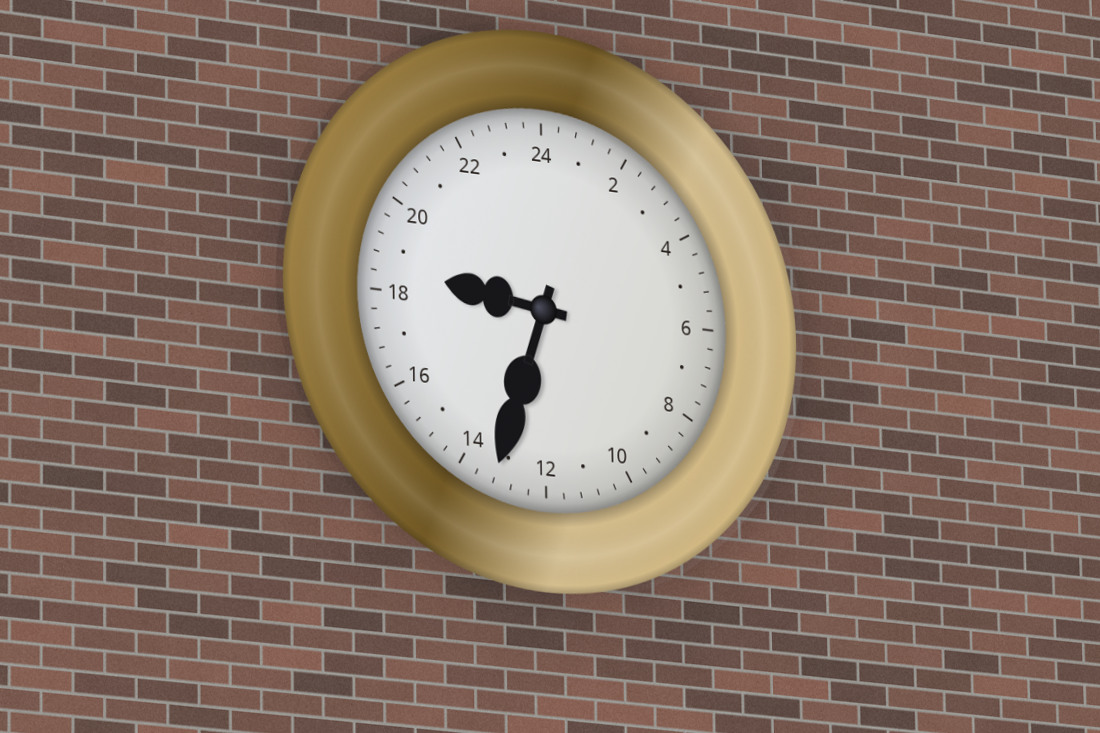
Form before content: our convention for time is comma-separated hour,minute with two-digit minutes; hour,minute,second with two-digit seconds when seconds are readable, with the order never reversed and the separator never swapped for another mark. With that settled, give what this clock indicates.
18,33
